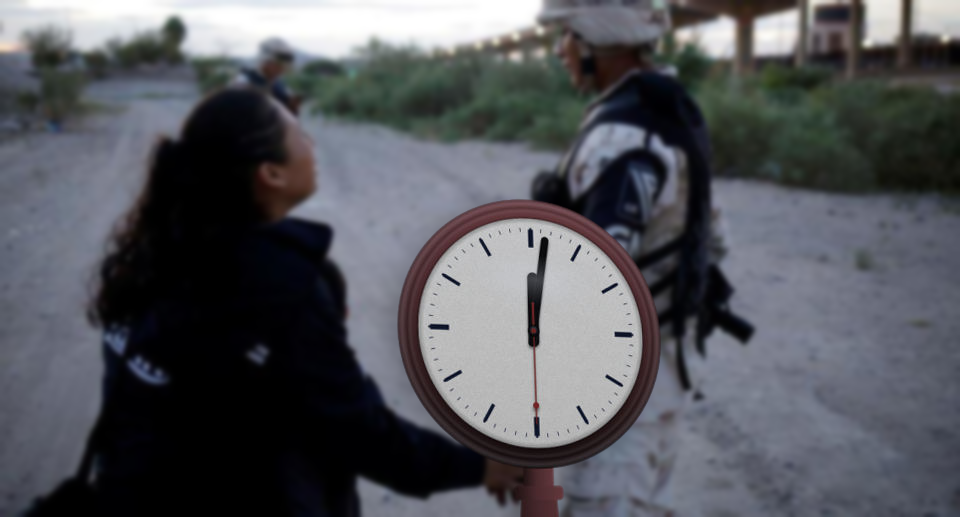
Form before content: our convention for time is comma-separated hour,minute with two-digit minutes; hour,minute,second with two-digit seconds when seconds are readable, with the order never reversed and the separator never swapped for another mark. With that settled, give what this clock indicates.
12,01,30
